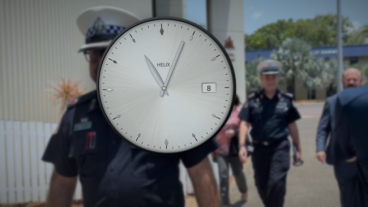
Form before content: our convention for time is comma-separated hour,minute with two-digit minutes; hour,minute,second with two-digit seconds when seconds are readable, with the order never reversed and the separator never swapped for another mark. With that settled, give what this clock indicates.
11,04
